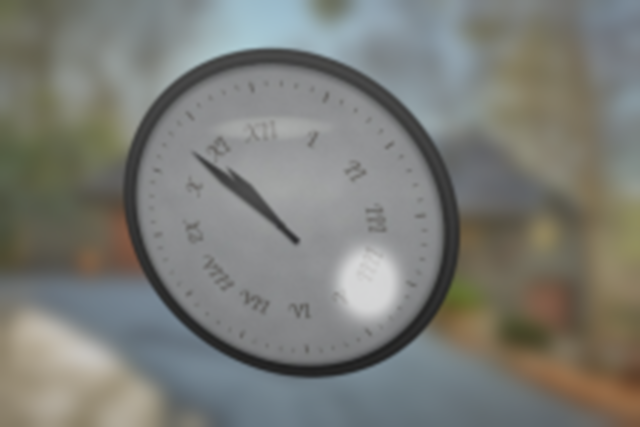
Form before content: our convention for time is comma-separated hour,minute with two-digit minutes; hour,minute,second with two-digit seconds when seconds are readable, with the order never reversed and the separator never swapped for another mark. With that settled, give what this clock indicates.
10,53
